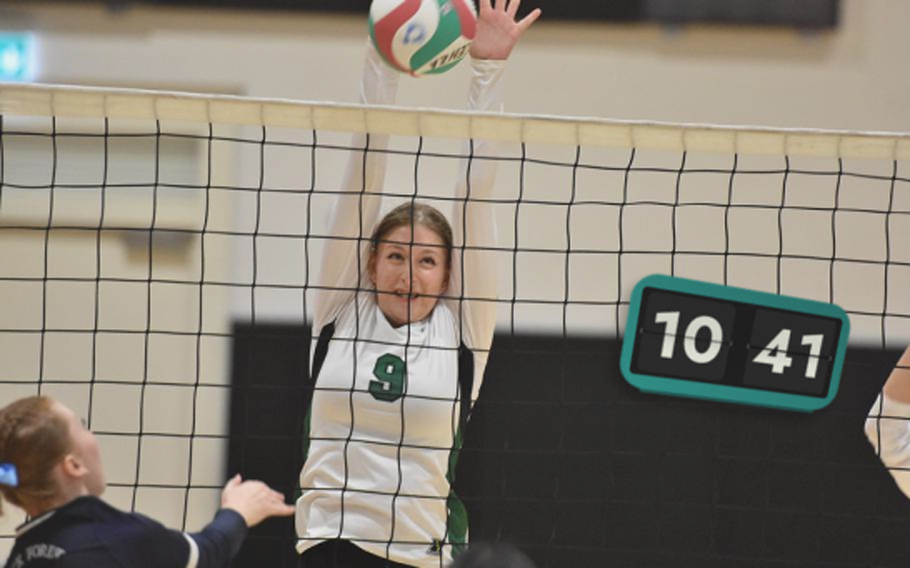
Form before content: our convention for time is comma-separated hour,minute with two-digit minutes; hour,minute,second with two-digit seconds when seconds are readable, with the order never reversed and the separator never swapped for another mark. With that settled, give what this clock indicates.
10,41
